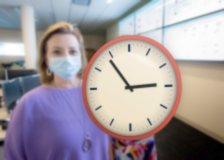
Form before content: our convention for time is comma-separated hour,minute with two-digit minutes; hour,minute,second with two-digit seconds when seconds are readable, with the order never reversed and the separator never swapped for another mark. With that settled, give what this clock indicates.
2,54
